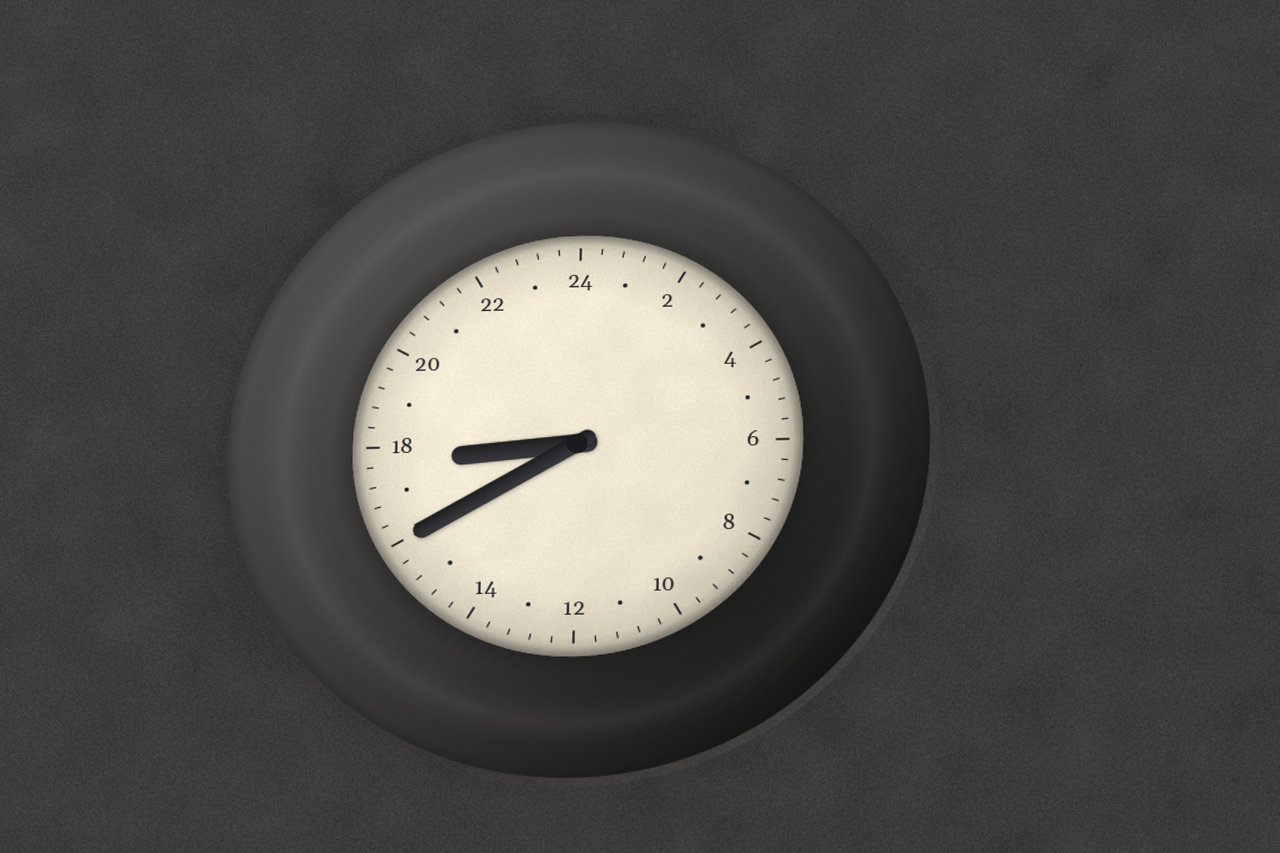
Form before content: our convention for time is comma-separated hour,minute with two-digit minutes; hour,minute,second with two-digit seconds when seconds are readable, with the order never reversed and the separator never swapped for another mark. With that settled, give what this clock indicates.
17,40
